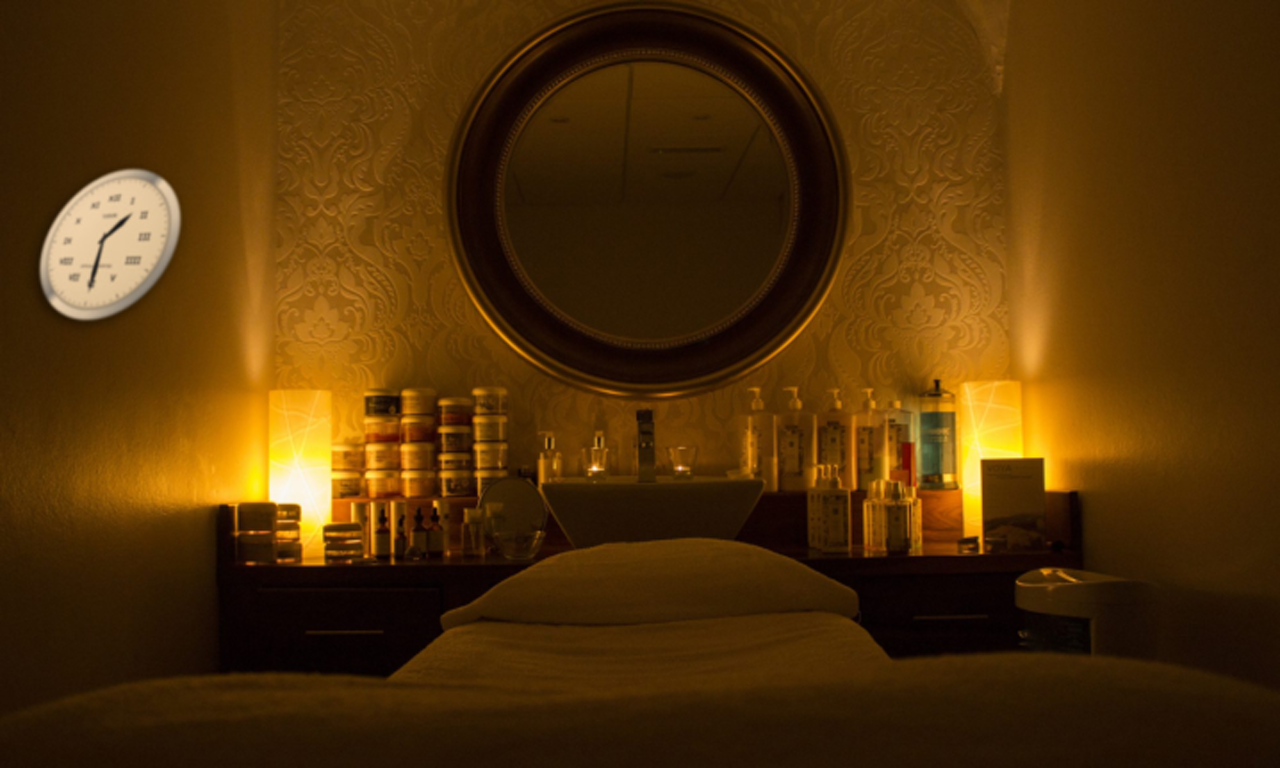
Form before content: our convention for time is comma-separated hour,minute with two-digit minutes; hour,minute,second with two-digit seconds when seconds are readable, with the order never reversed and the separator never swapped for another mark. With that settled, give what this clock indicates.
1,30
